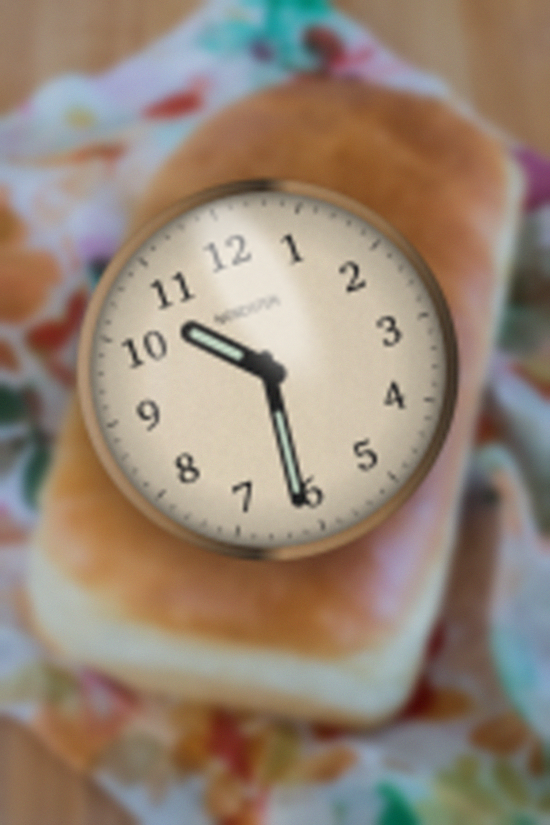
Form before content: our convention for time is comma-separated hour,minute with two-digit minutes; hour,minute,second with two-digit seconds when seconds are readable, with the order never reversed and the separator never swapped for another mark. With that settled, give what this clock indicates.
10,31
